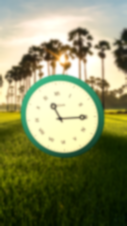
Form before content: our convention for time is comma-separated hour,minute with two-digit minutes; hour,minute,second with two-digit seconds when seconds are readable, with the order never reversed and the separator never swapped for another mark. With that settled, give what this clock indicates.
11,15
